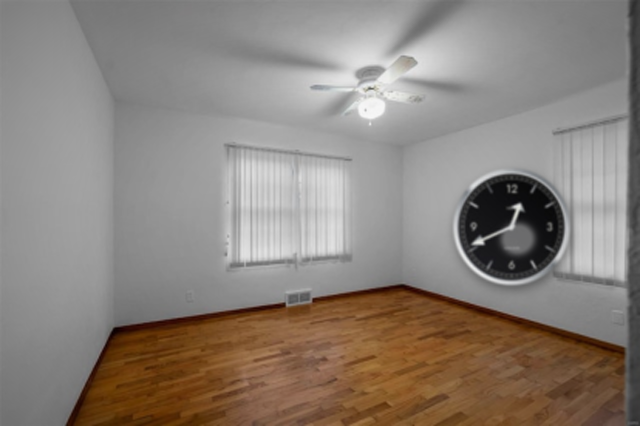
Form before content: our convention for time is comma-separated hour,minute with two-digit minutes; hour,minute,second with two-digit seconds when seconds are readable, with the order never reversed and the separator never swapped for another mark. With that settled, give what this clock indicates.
12,41
